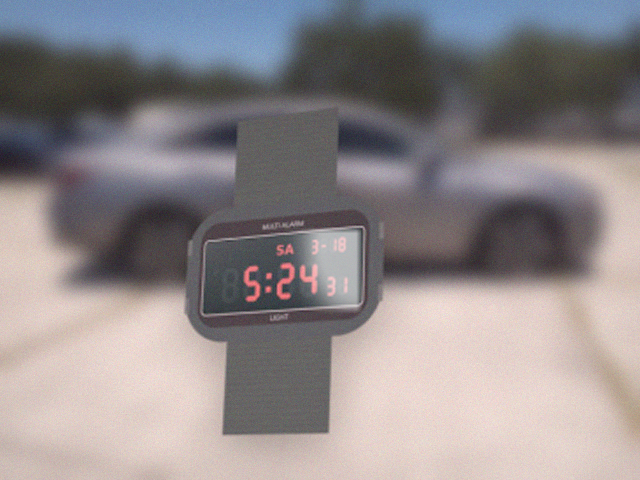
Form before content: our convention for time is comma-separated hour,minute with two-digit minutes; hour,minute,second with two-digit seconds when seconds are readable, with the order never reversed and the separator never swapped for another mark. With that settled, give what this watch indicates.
5,24,31
